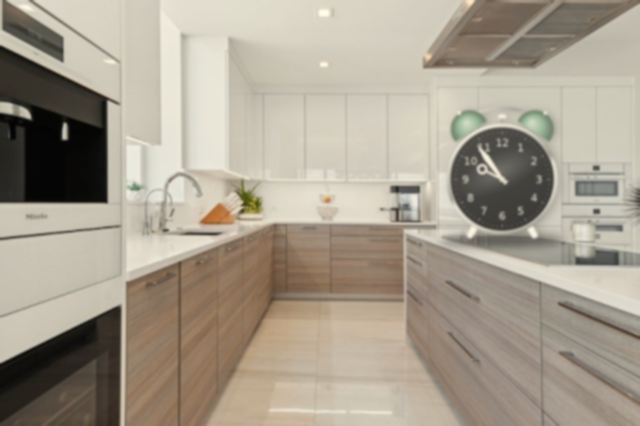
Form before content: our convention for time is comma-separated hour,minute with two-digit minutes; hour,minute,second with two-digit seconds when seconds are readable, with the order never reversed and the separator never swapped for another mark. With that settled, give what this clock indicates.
9,54
